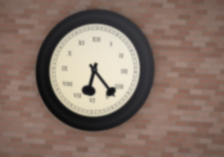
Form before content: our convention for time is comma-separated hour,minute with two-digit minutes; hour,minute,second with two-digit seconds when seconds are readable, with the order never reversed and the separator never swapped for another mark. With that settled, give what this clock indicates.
6,23
